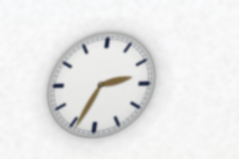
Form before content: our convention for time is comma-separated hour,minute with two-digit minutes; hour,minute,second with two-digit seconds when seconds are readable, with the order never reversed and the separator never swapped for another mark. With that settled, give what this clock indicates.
2,34
